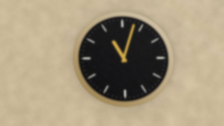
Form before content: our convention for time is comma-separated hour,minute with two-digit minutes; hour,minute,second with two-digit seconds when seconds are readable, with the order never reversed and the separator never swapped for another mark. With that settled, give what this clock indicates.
11,03
